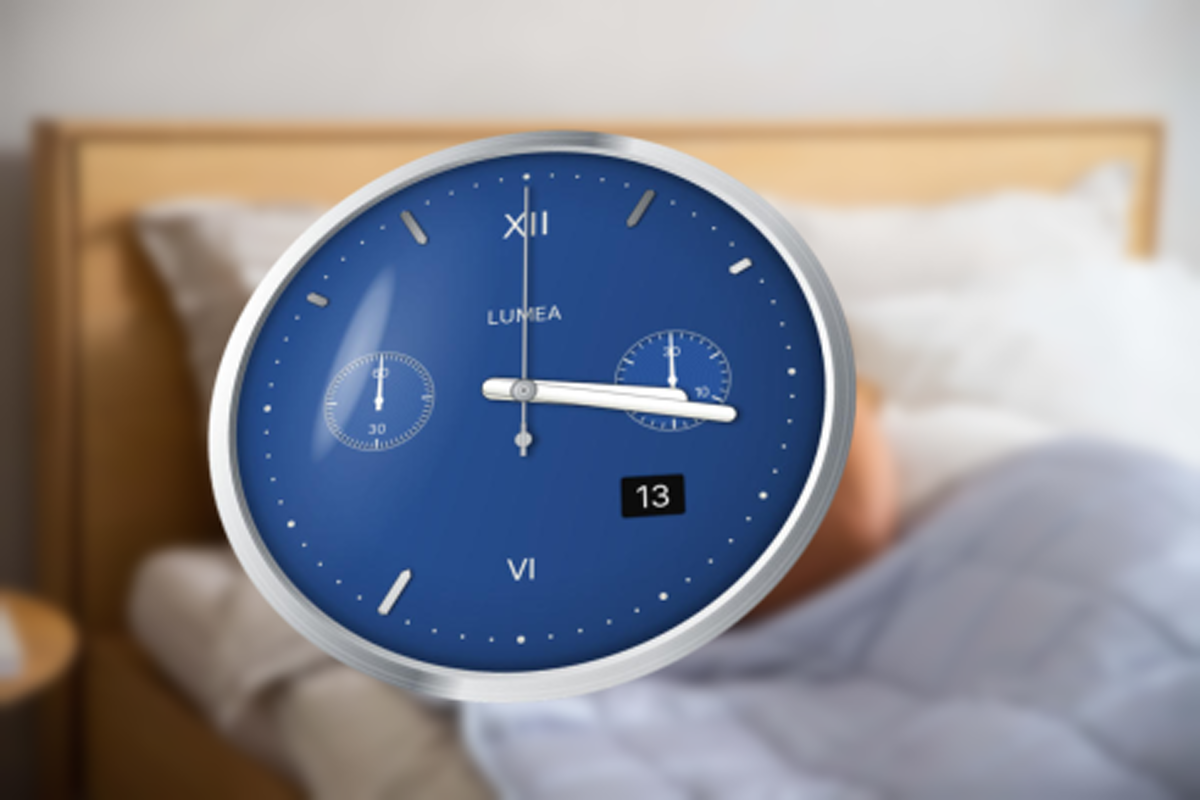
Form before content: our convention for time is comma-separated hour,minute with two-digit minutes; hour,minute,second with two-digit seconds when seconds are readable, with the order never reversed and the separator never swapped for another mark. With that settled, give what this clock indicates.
3,17
